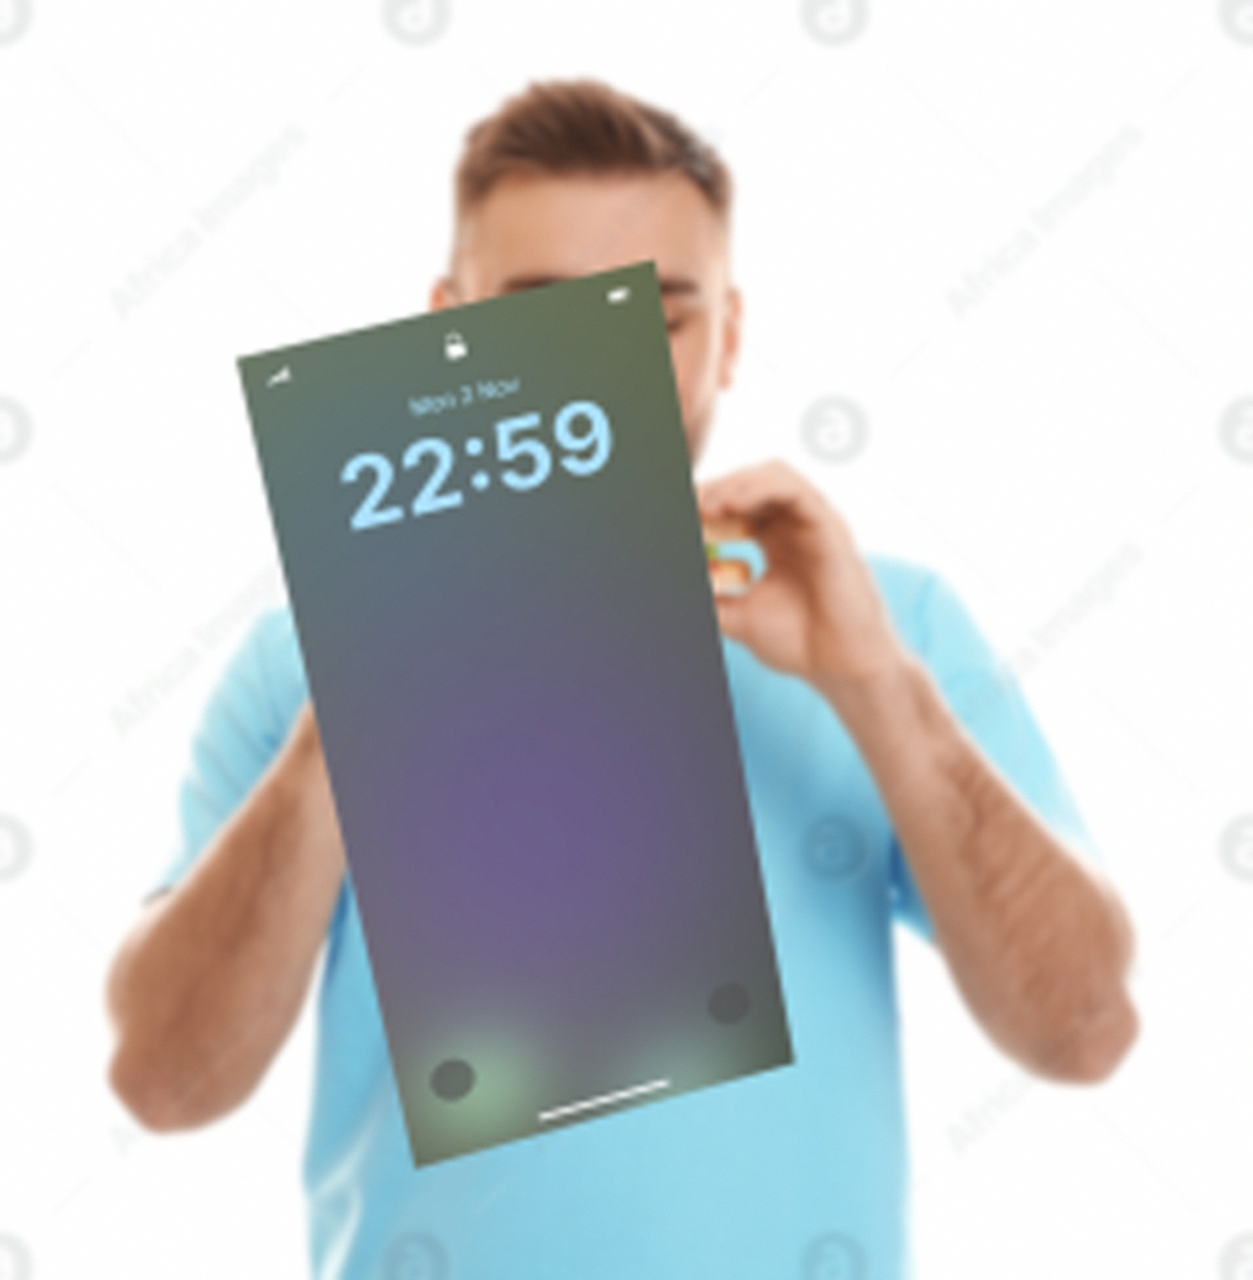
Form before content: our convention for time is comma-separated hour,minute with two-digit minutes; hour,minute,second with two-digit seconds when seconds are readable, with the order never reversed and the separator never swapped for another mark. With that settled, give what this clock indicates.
22,59
